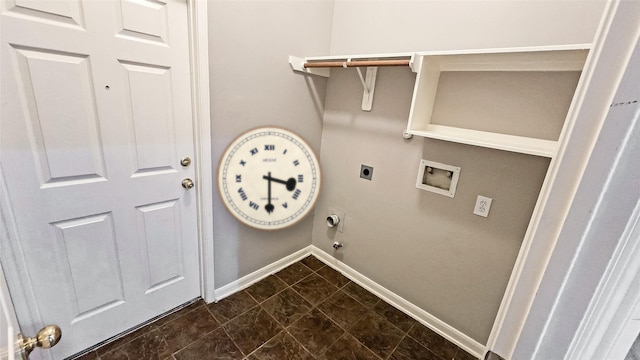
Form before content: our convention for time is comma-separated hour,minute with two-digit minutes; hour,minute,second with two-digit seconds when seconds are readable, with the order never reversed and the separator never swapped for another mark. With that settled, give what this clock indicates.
3,30
